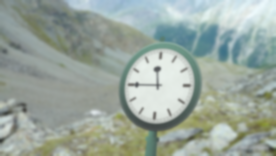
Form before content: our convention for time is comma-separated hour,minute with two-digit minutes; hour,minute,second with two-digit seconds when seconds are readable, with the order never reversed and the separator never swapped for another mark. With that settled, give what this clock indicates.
11,45
